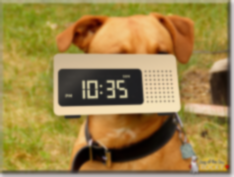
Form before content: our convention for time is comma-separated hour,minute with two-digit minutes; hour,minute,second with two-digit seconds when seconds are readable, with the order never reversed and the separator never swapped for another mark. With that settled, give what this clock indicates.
10,35
